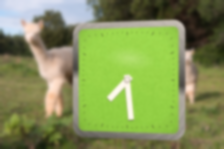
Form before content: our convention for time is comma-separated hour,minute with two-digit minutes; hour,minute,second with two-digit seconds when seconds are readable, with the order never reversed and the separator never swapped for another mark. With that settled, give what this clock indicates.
7,29
